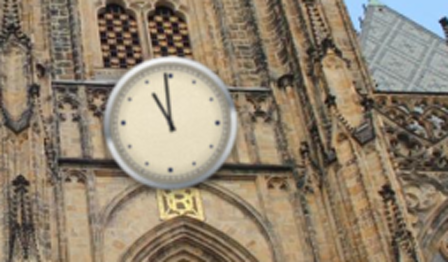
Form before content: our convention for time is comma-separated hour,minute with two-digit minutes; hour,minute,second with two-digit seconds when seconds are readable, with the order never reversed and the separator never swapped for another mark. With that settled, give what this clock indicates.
10,59
